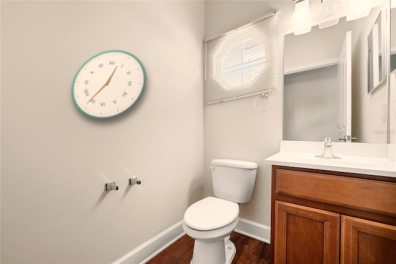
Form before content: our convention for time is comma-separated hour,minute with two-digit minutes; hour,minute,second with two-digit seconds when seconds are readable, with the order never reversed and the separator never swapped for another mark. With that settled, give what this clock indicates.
12,36
